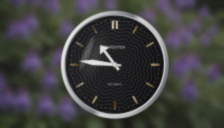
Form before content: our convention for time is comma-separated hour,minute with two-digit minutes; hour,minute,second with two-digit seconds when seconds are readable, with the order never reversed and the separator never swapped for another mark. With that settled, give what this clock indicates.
10,46
